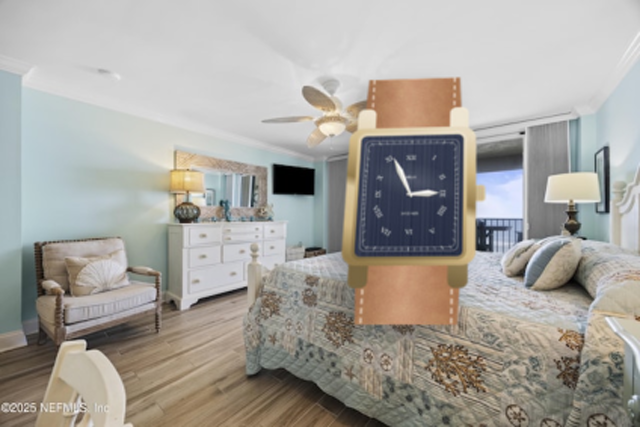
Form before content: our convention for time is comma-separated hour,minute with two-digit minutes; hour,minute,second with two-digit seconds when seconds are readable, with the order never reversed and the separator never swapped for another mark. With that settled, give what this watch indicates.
2,56
